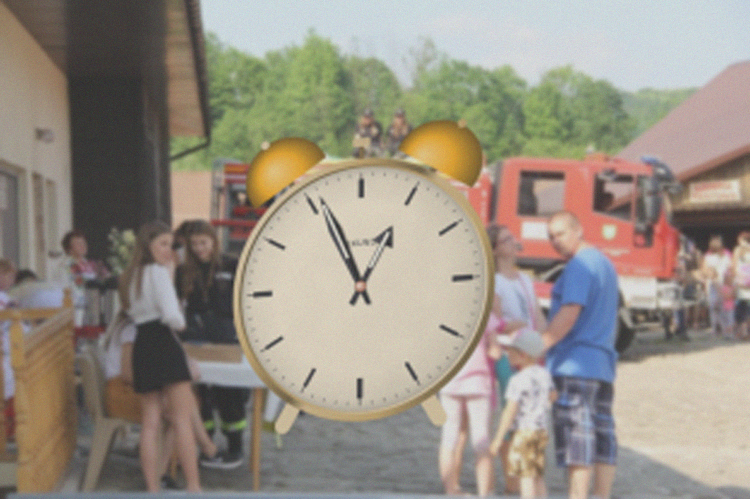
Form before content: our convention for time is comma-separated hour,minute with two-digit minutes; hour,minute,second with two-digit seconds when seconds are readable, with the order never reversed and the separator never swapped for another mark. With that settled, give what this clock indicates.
12,56
